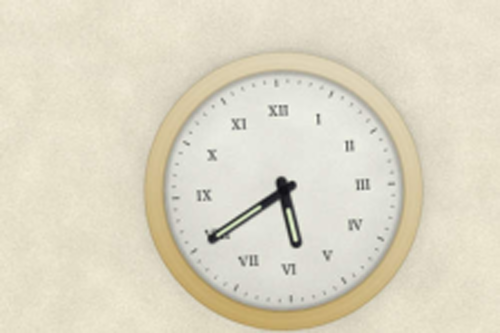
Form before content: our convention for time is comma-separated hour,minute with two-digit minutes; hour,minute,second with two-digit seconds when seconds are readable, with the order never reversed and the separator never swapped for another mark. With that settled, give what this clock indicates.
5,40
